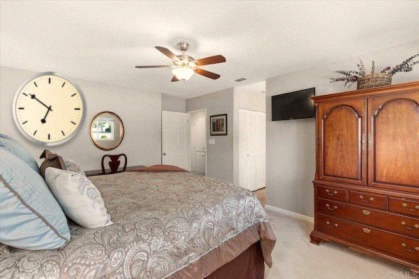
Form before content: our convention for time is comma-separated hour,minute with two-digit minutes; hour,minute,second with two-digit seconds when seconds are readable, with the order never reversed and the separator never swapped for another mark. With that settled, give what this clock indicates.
6,51
